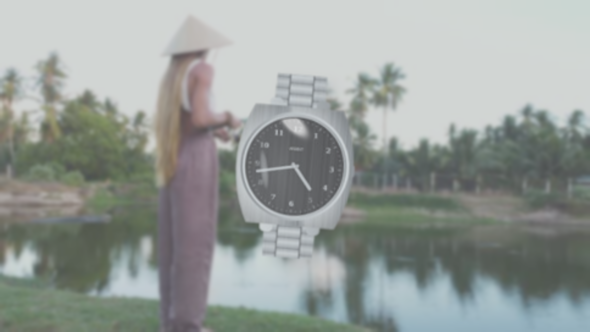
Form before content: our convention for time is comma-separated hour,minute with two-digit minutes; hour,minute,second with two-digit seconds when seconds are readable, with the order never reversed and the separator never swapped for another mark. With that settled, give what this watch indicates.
4,43
